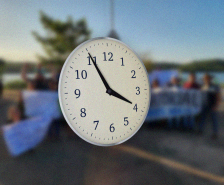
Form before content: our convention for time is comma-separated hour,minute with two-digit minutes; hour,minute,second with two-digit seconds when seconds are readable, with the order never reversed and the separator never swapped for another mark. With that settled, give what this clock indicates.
3,55
